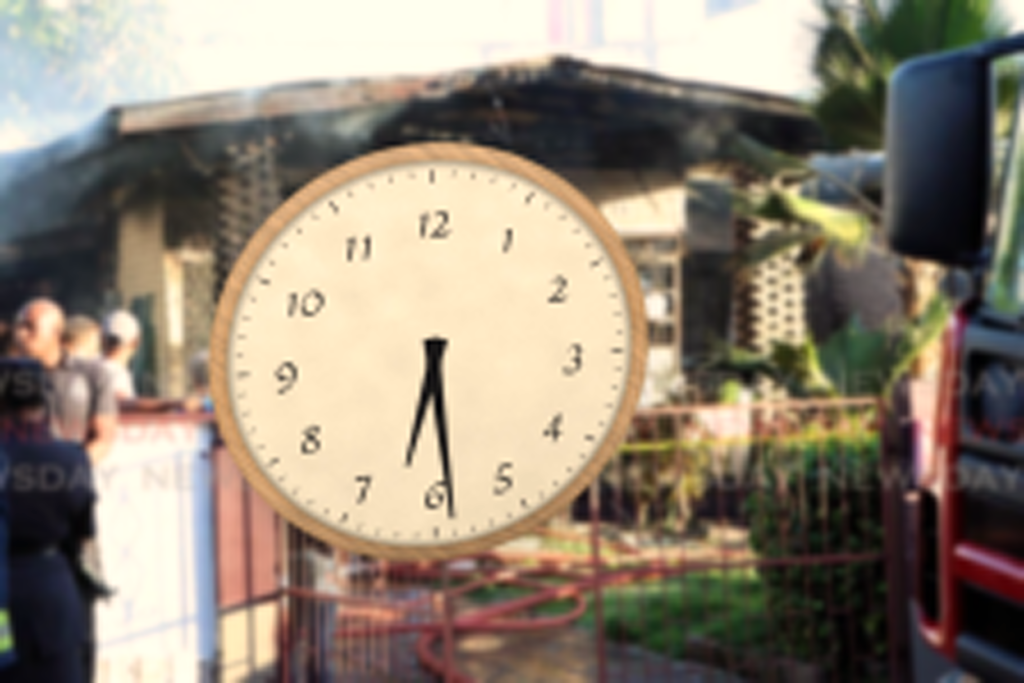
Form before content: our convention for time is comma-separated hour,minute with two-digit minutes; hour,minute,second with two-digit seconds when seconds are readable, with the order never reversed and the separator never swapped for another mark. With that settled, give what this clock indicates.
6,29
